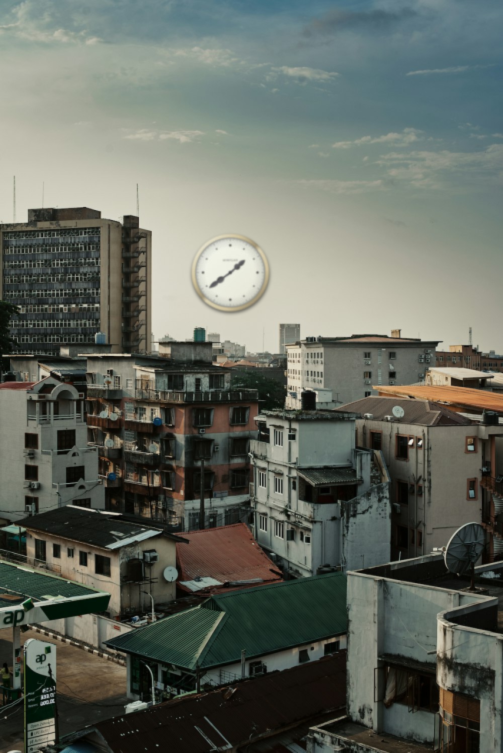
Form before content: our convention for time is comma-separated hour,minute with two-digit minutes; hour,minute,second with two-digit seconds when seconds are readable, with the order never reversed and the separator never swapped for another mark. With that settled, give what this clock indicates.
1,39
